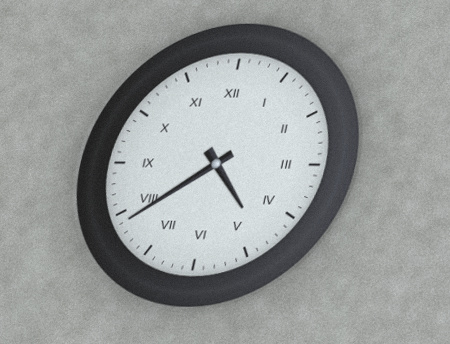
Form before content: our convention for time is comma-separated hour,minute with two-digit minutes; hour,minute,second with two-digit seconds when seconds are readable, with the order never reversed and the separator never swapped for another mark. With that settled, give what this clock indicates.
4,39
